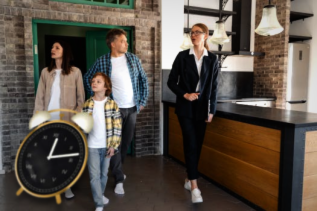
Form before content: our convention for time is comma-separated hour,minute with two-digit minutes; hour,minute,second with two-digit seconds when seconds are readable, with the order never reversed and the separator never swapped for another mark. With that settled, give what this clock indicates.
12,13
